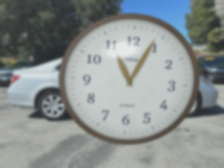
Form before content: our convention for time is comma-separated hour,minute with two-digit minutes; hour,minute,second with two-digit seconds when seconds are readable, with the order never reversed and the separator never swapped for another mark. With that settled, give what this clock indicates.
11,04
